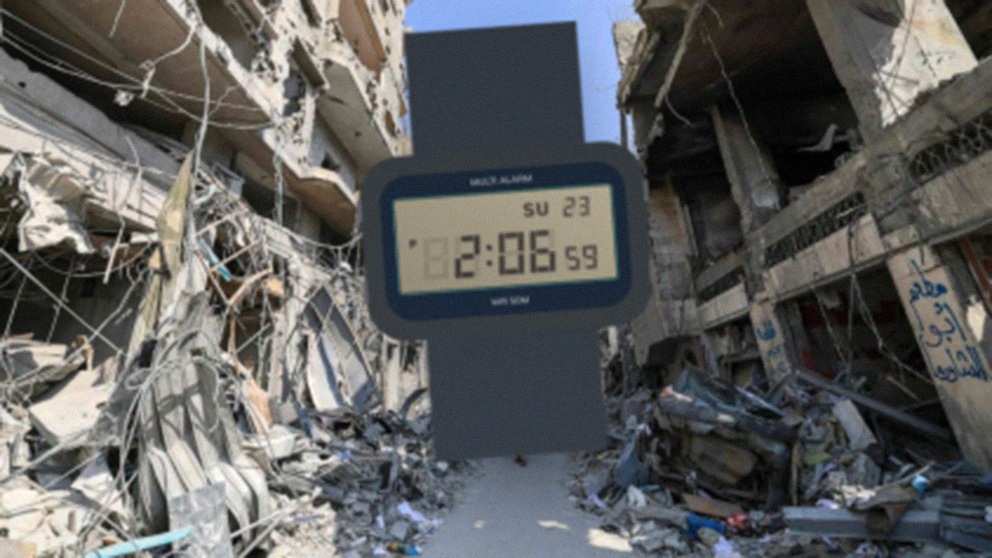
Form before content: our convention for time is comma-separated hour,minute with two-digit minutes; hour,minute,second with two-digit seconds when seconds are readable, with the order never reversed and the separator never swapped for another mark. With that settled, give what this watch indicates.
2,06,59
